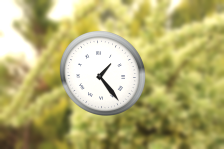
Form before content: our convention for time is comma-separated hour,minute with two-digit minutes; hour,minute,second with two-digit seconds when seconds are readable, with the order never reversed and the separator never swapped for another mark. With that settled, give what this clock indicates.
1,24
